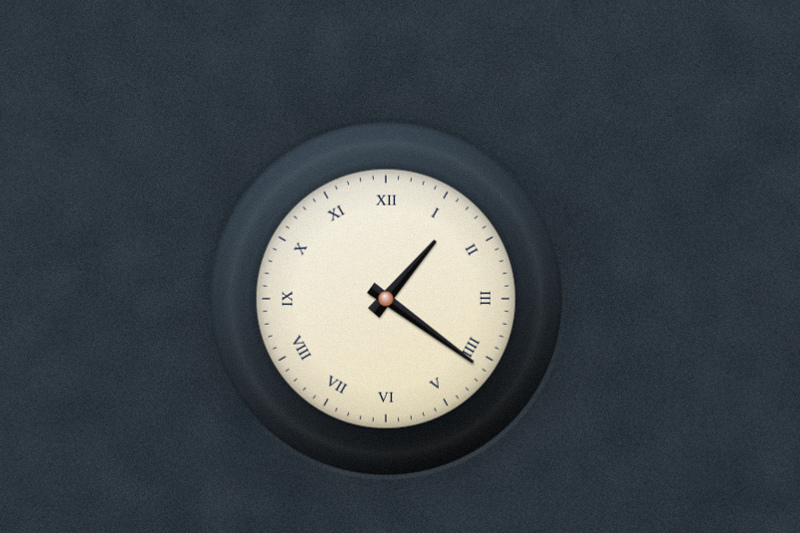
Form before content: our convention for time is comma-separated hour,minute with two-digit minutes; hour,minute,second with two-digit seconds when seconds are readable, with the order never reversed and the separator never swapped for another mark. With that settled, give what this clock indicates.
1,21
